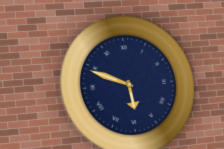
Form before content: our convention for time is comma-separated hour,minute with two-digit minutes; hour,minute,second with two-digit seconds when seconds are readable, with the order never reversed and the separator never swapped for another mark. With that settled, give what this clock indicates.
5,49
